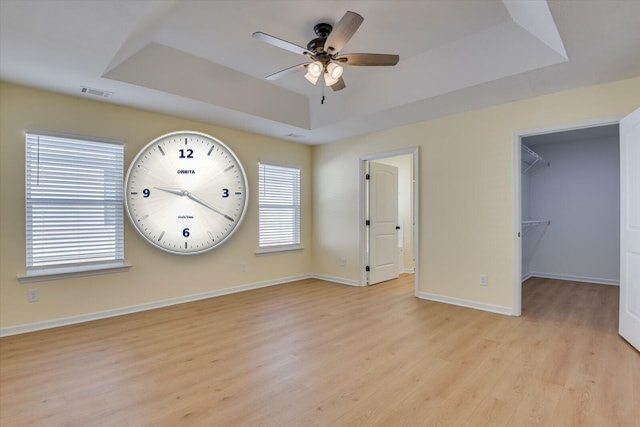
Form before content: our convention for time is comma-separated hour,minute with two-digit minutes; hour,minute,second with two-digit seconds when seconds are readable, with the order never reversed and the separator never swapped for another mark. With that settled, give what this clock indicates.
9,20
